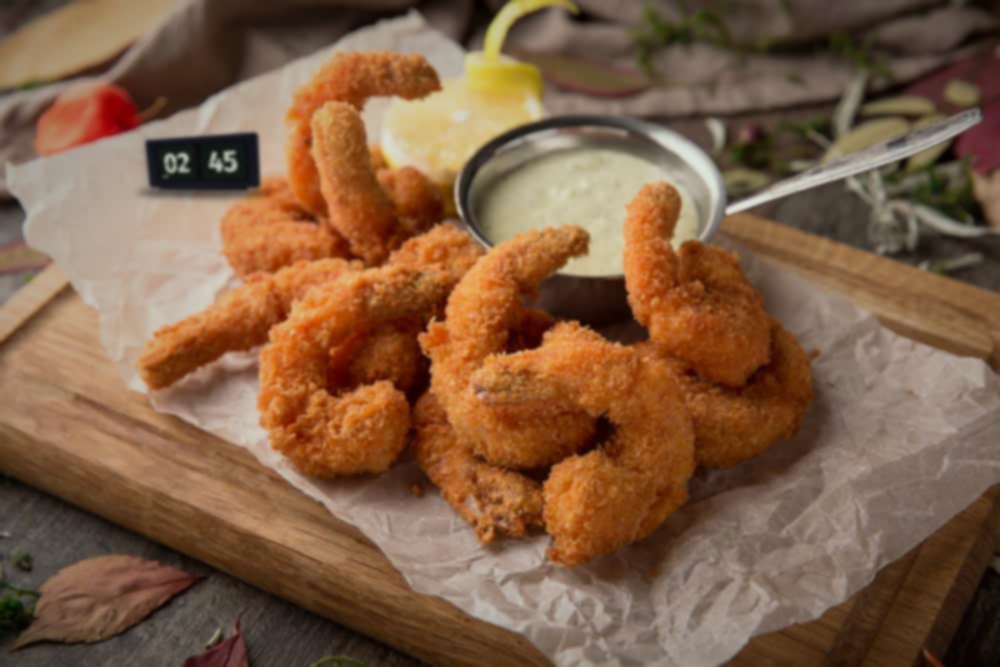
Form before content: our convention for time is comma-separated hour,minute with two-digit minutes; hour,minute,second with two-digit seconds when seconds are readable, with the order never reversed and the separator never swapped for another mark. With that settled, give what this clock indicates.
2,45
